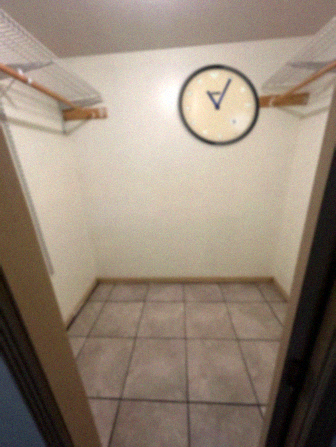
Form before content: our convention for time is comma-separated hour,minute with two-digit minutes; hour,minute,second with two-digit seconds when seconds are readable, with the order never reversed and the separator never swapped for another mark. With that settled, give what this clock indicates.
11,05
